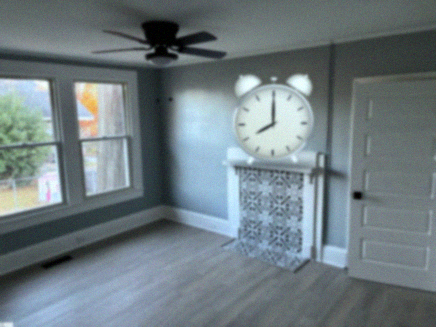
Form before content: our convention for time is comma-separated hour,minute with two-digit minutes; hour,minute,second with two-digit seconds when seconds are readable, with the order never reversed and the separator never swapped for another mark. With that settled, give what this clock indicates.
8,00
